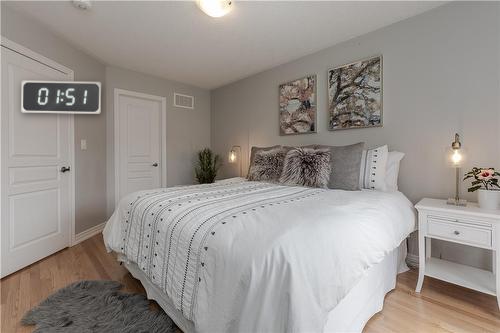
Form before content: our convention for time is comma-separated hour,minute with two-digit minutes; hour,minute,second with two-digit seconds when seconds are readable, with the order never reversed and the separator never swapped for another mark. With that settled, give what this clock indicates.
1,51
